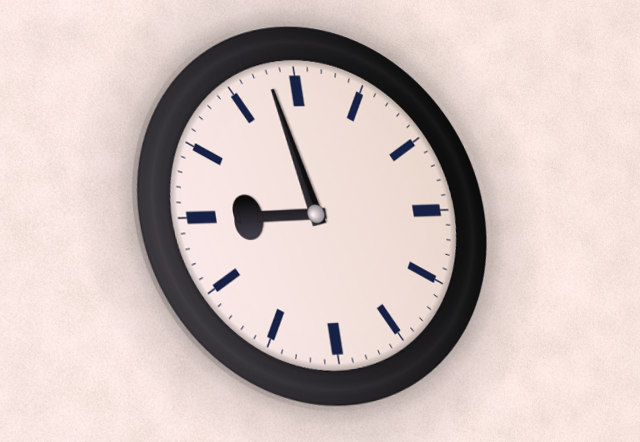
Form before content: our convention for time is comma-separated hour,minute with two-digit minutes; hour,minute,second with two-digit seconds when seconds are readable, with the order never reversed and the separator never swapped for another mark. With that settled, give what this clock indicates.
8,58
